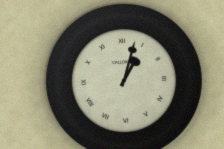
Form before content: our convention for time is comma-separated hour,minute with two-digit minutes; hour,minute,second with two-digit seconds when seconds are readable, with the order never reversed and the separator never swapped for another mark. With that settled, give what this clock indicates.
1,03
